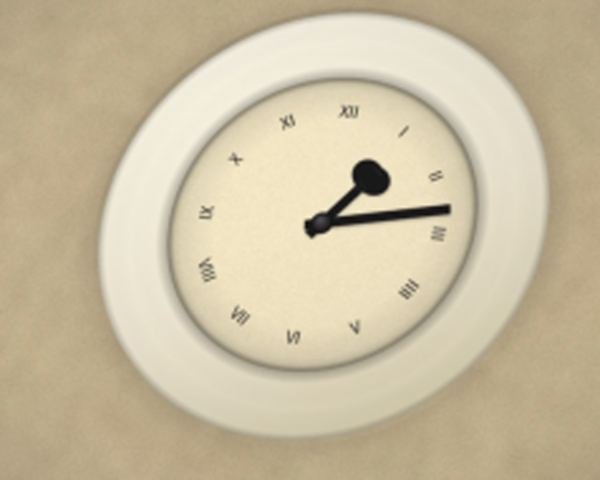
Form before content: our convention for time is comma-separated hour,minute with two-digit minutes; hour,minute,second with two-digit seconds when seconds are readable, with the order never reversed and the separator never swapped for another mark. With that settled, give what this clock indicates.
1,13
